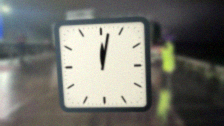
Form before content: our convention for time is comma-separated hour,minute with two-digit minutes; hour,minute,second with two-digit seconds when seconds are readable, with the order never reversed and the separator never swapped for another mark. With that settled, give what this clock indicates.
12,02
